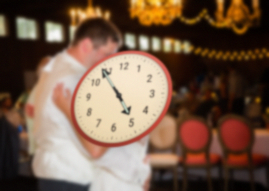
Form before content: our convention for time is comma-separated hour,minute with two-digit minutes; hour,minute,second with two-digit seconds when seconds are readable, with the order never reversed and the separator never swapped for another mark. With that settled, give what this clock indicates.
4,54
